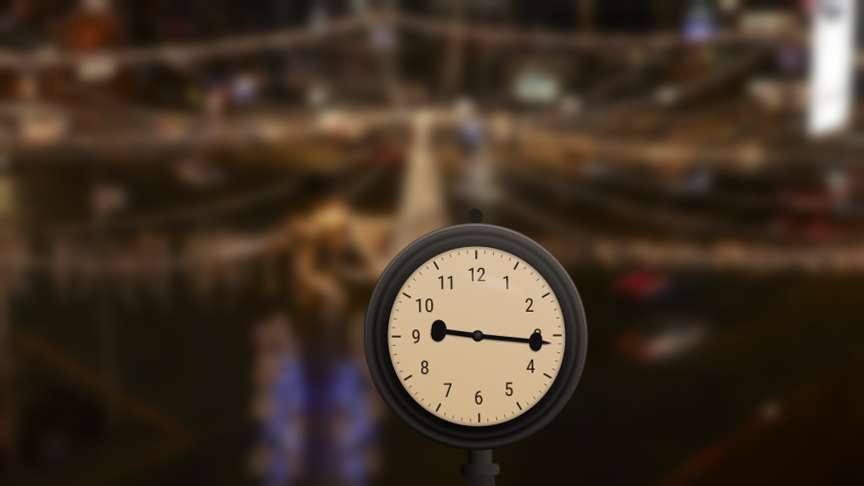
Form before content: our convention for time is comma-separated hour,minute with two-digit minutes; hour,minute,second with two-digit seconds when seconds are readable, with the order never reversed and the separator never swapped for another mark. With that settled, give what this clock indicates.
9,16
